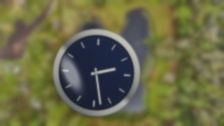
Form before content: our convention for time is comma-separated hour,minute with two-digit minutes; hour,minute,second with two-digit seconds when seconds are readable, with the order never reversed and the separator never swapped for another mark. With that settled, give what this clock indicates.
2,28
